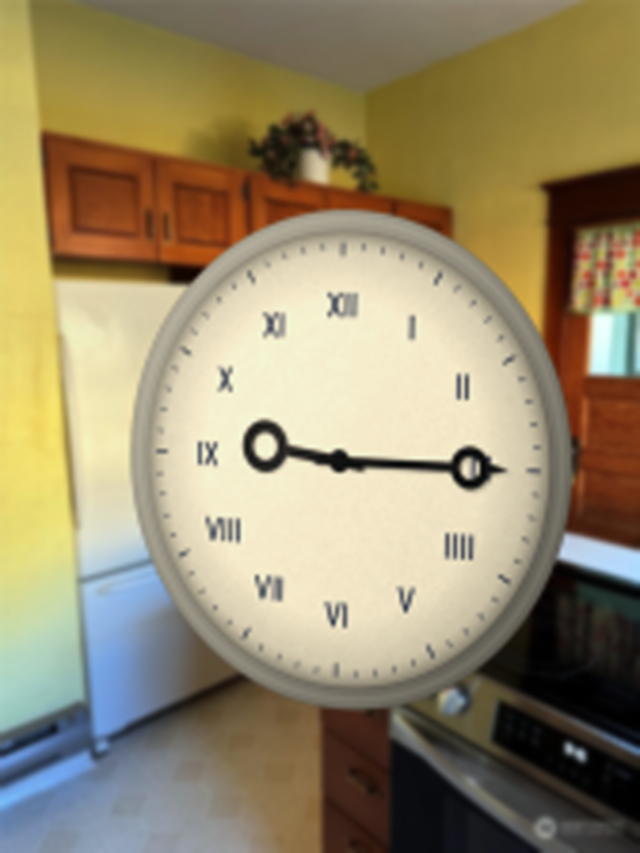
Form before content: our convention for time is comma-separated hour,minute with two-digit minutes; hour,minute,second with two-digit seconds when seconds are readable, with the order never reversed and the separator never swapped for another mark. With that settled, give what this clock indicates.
9,15
